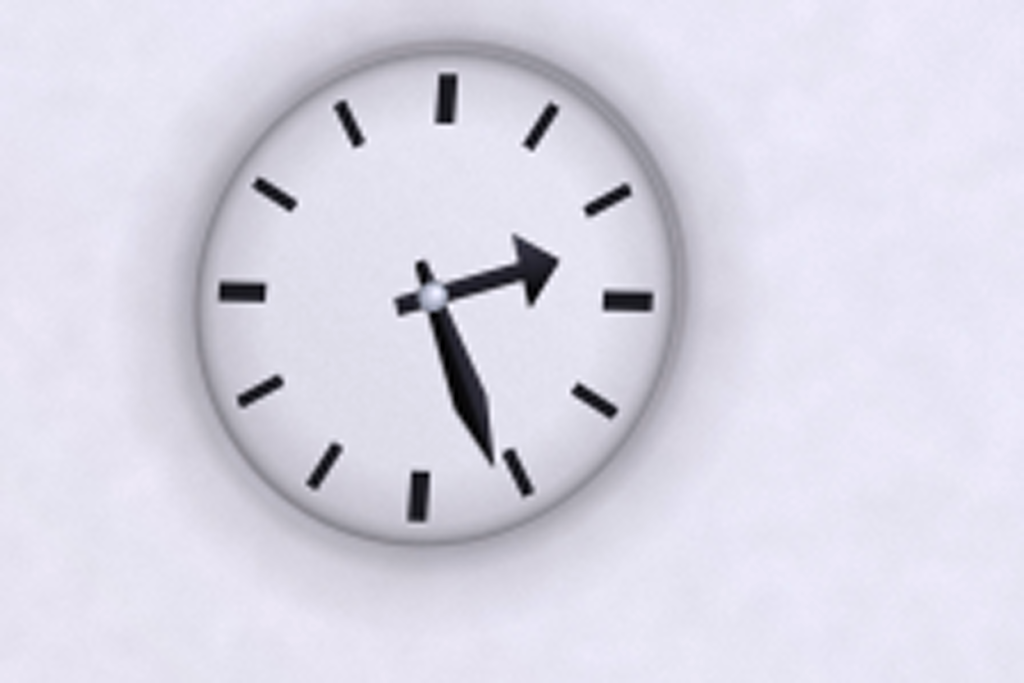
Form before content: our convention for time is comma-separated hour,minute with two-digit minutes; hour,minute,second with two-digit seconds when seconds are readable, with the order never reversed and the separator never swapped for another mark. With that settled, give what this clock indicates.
2,26
